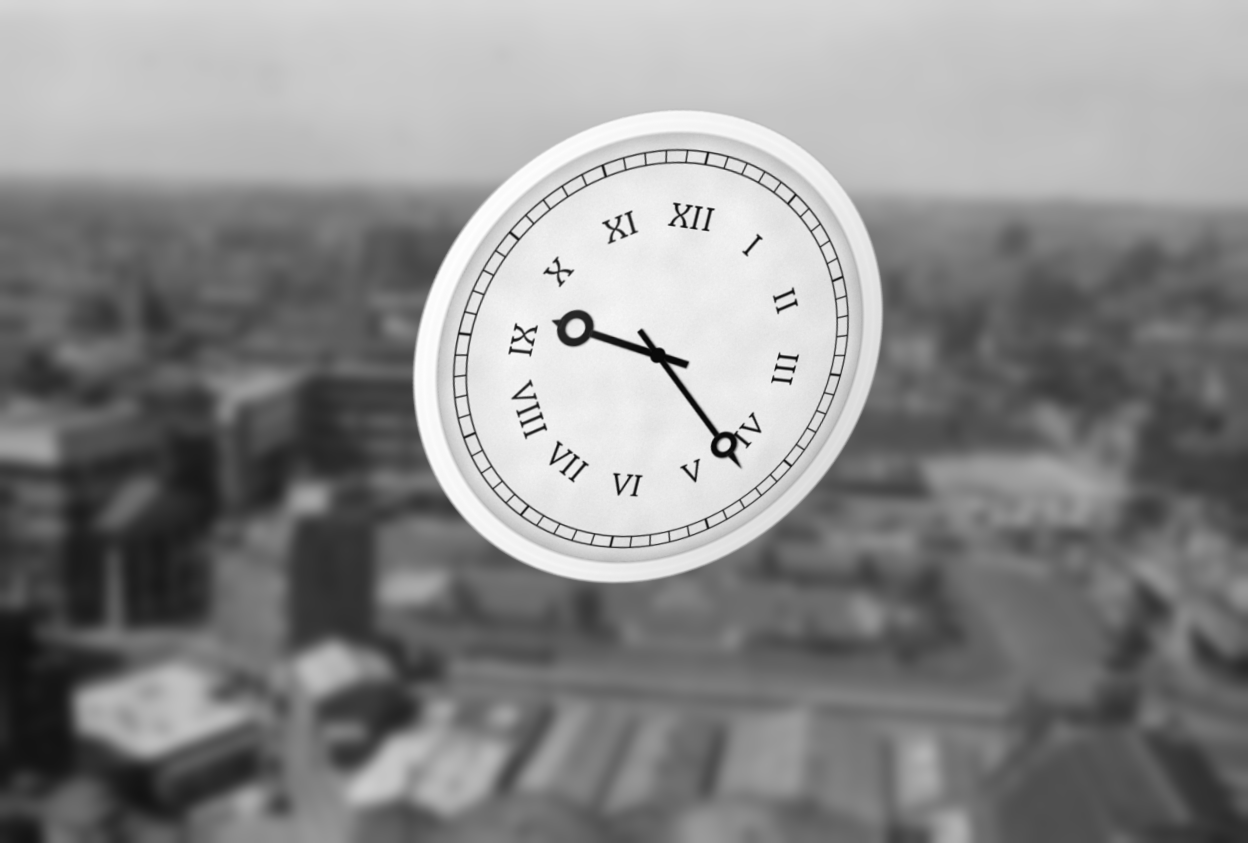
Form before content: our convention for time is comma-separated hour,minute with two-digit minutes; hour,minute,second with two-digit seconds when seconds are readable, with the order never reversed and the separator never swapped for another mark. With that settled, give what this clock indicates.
9,22
